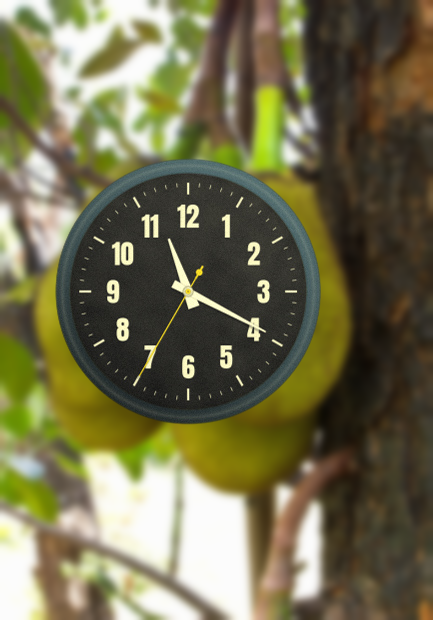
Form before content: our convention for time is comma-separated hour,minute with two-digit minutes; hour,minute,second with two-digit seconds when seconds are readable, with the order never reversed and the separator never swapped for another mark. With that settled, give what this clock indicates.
11,19,35
